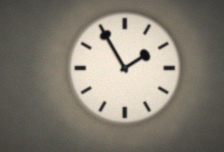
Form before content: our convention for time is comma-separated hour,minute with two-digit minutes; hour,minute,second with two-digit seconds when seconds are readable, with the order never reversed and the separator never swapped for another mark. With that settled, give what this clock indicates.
1,55
